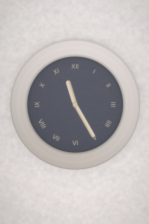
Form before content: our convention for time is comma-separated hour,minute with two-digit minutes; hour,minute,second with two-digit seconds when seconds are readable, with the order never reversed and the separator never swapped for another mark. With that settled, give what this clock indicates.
11,25
